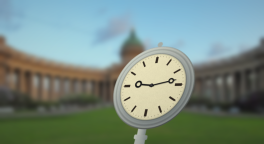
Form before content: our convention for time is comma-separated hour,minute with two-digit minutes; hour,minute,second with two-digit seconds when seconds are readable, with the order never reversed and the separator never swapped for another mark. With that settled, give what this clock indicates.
9,13
